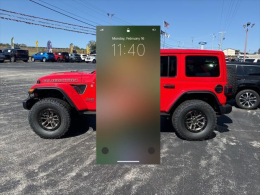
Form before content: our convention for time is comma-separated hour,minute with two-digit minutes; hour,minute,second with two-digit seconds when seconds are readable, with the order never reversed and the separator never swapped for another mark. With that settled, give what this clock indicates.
11,40
